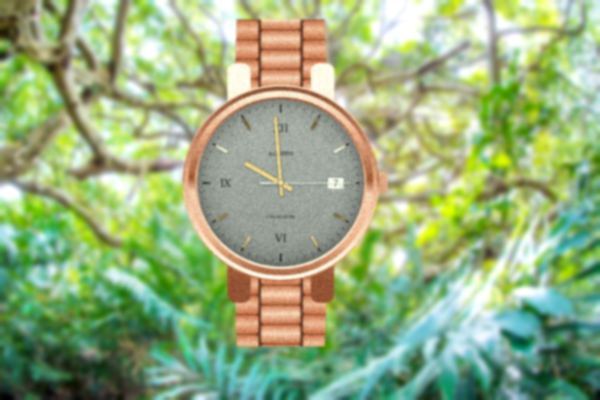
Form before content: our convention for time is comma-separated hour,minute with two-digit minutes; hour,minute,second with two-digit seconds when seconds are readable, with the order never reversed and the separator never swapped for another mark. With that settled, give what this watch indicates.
9,59,15
